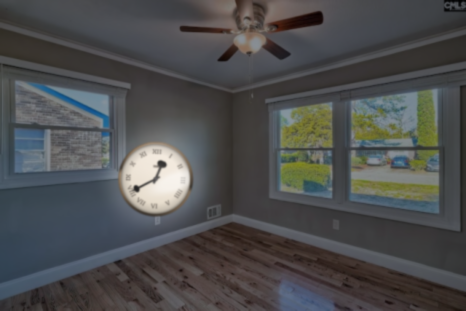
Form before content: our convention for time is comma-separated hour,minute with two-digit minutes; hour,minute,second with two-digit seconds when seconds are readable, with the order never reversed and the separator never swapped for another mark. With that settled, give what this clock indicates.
12,40
